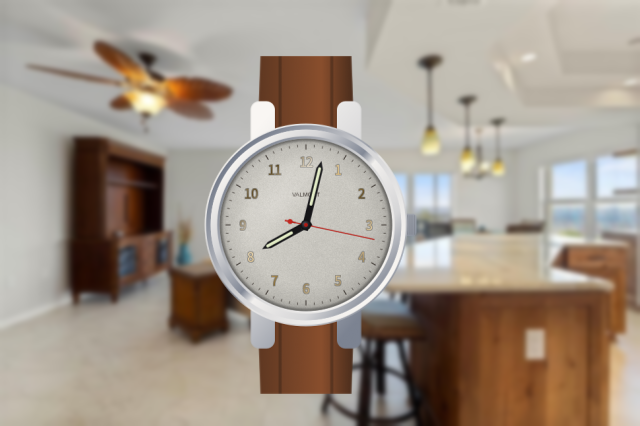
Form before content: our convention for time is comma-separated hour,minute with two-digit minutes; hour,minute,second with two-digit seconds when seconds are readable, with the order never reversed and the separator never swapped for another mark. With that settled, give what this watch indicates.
8,02,17
